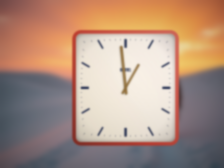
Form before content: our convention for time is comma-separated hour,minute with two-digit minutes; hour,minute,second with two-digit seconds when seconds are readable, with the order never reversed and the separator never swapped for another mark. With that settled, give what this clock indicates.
12,59
